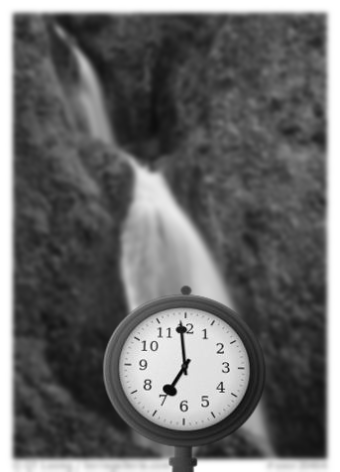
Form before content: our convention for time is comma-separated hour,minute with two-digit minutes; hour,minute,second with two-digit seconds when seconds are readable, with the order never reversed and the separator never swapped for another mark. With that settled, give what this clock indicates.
6,59
